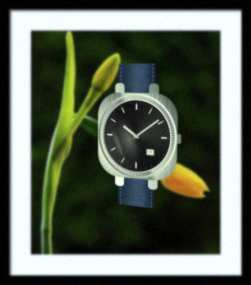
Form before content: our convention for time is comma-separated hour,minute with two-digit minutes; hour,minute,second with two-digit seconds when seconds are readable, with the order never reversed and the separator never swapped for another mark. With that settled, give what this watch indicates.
10,09
